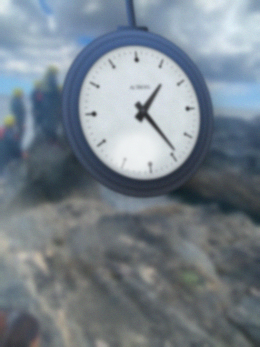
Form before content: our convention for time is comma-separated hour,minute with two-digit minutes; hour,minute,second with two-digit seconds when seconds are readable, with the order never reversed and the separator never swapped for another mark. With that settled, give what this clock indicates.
1,24
